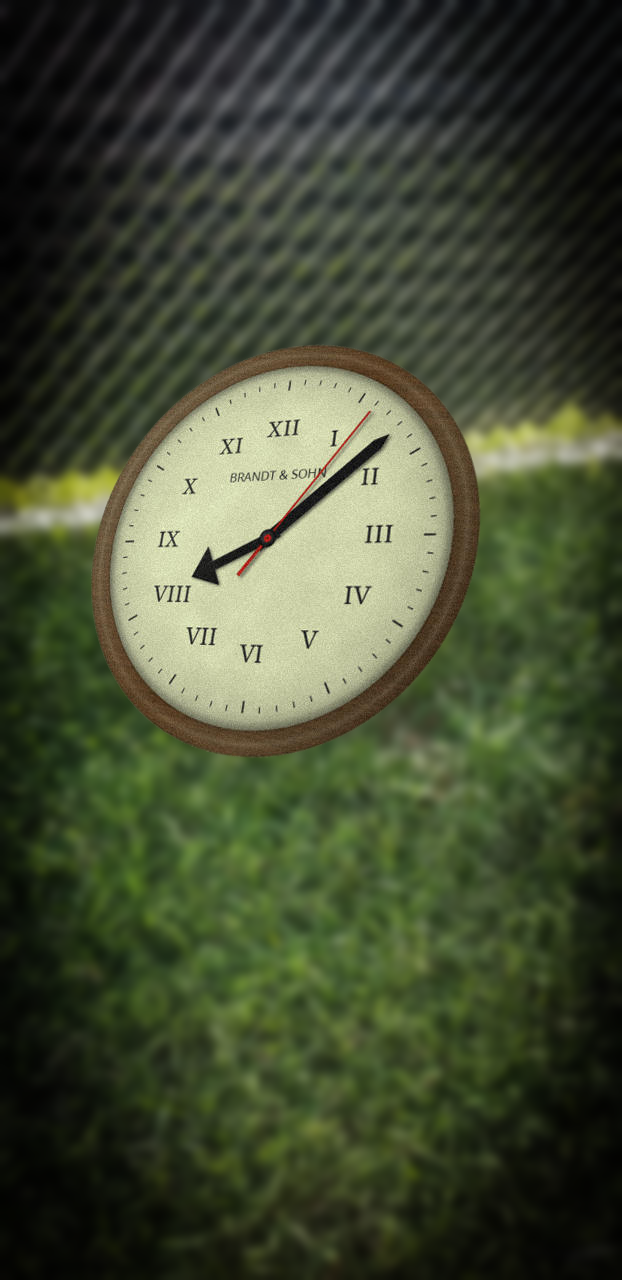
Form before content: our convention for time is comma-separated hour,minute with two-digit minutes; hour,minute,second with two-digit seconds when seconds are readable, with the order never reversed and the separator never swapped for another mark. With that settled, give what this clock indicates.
8,08,06
